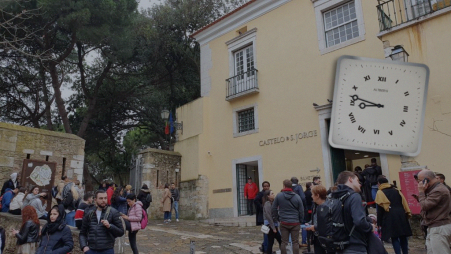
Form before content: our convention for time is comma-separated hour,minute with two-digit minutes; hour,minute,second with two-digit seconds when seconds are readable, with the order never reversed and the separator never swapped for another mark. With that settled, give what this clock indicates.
8,47
